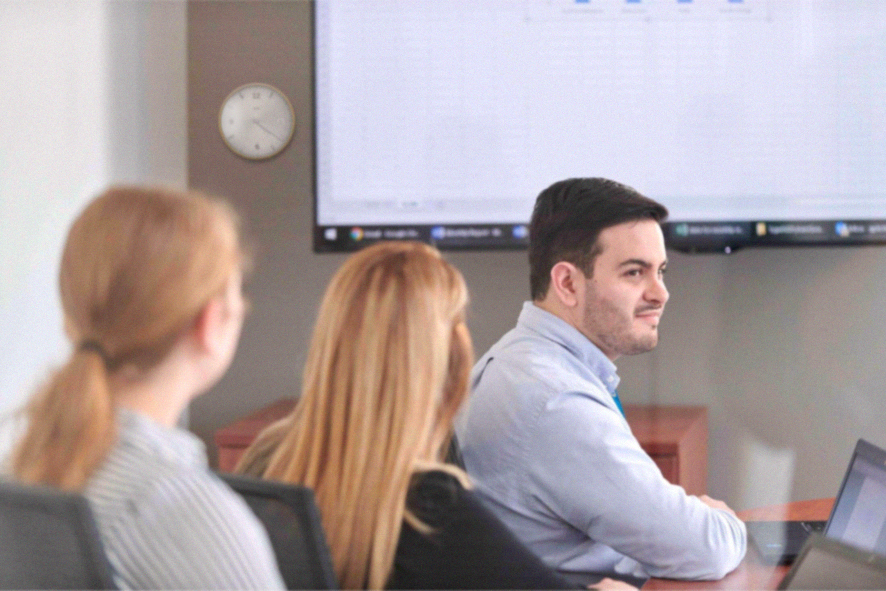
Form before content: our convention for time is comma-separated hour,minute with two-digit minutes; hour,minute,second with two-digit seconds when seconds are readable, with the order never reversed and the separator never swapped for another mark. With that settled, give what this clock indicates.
4,21
